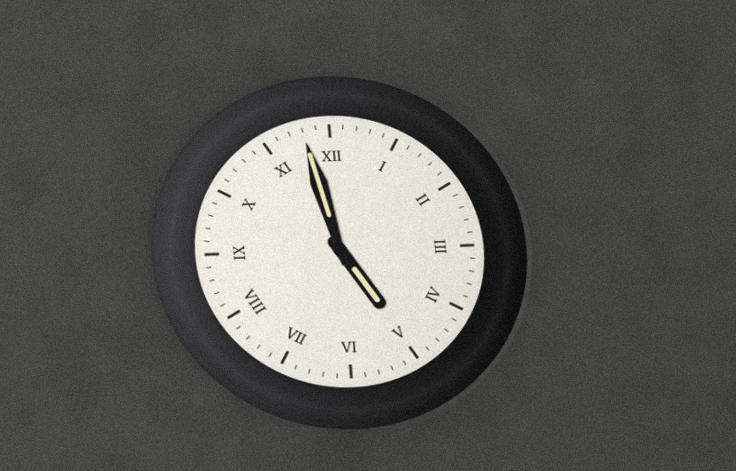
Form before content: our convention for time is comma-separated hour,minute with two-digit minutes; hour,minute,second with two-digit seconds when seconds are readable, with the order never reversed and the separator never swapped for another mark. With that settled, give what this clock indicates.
4,58
